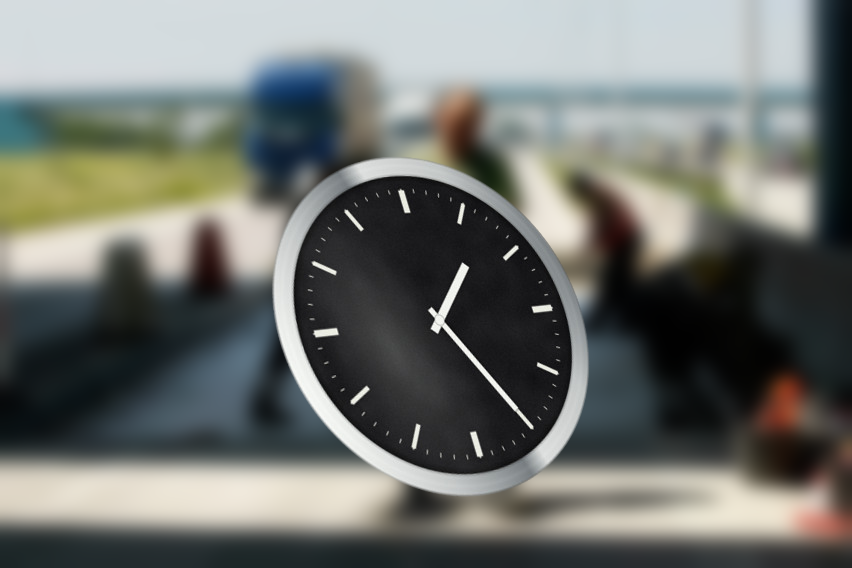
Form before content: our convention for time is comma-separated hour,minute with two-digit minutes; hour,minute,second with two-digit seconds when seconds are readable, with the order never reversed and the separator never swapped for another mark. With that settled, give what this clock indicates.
1,25
